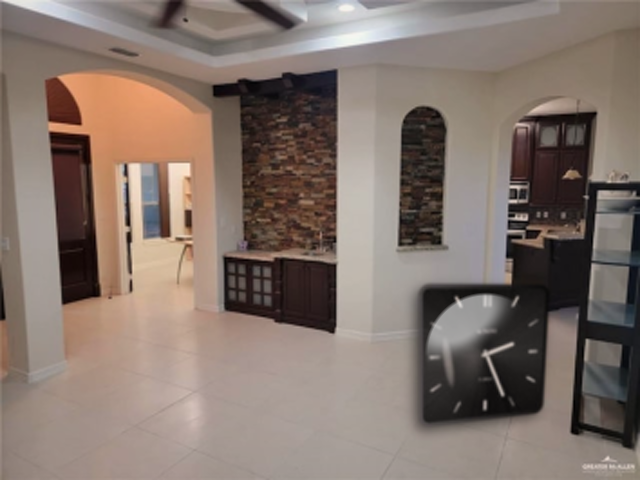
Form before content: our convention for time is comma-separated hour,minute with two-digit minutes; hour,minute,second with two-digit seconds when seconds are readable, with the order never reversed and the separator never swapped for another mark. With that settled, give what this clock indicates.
2,26
